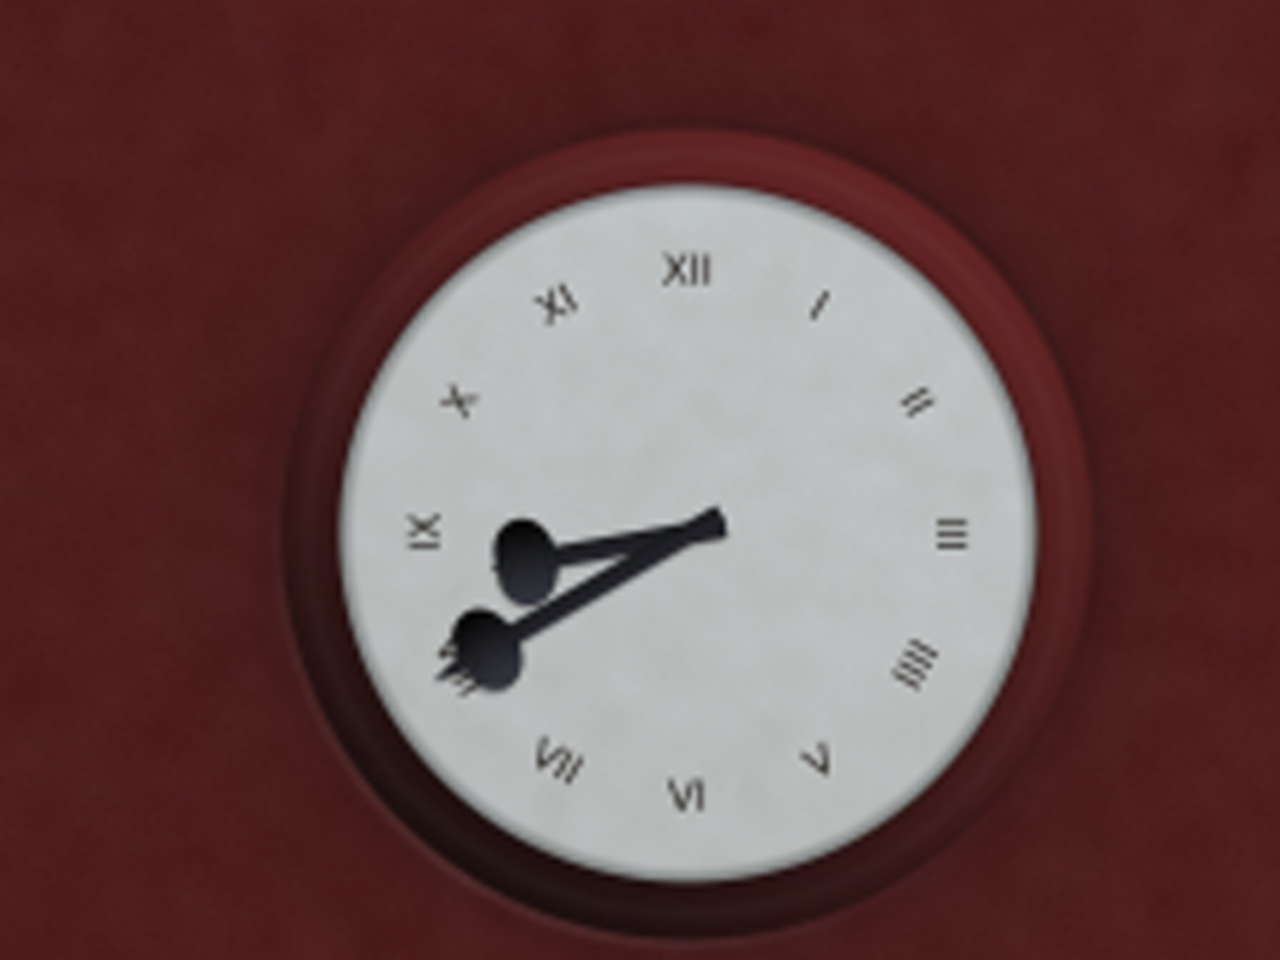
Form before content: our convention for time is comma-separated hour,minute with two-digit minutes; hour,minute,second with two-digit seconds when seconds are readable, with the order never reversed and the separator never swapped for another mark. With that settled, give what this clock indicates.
8,40
